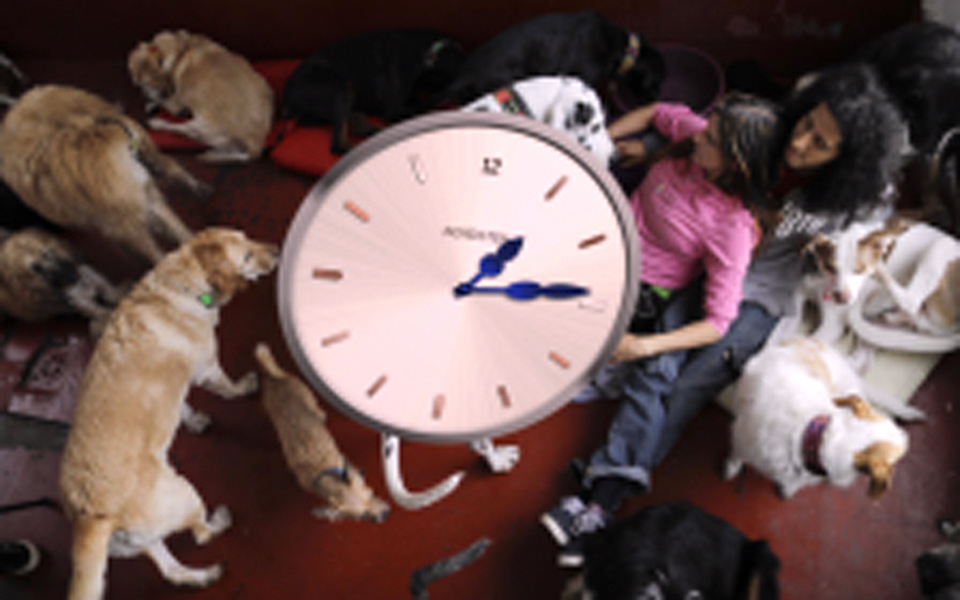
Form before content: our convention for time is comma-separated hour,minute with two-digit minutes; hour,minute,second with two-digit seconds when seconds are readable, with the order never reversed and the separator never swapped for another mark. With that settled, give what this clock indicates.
1,14
